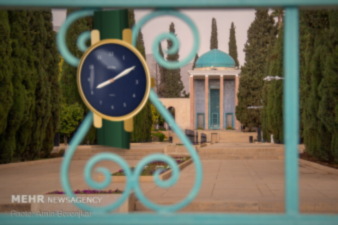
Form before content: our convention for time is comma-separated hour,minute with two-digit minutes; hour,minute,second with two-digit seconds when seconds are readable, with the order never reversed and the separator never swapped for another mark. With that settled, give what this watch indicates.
8,10
